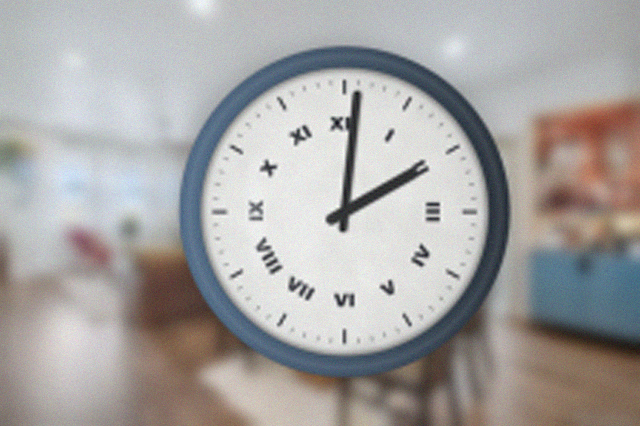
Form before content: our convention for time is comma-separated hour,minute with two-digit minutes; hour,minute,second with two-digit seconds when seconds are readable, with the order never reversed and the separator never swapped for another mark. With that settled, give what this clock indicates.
2,01
